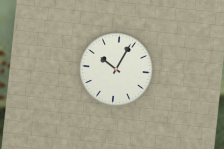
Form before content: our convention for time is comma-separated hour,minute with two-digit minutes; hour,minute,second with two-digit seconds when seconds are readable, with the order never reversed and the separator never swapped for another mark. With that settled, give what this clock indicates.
10,04
